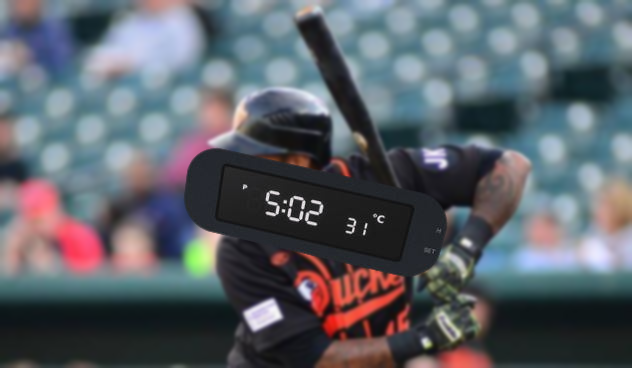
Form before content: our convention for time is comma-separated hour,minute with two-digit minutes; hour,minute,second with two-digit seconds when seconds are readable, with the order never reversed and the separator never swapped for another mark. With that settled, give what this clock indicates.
5,02
